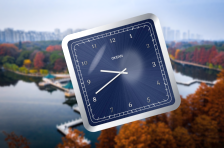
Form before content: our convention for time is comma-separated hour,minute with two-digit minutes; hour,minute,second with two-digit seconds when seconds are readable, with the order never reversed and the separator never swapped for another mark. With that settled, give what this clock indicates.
9,41
